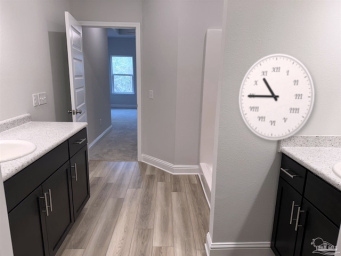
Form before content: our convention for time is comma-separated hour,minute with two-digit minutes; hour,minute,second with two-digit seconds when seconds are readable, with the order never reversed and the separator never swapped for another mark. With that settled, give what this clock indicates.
10,45
